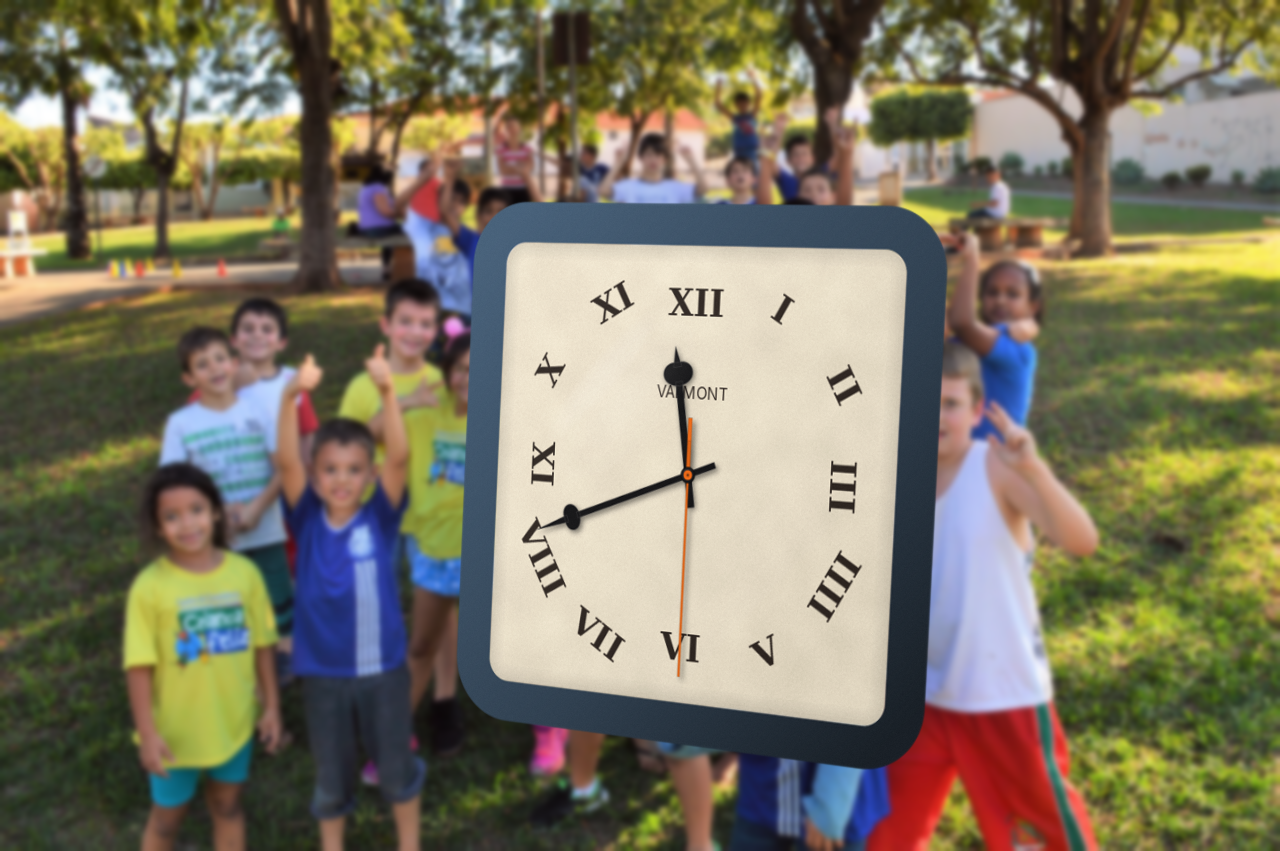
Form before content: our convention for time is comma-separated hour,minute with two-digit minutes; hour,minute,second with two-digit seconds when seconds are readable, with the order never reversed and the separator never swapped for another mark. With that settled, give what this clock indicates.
11,41,30
